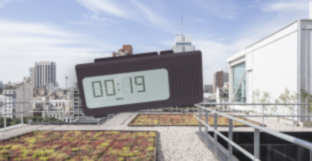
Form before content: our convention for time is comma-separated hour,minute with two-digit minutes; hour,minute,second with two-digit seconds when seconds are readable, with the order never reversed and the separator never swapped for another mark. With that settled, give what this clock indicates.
0,19
